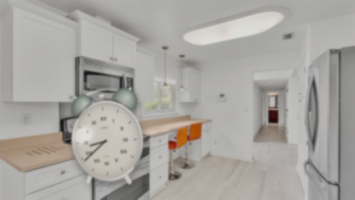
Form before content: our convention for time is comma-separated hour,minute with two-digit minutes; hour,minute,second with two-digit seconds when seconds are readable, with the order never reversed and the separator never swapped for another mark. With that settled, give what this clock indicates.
8,39
